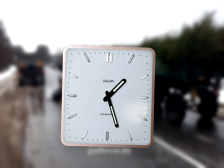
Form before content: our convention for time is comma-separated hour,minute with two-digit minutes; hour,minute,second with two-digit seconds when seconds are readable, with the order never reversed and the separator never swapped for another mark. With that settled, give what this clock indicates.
1,27
